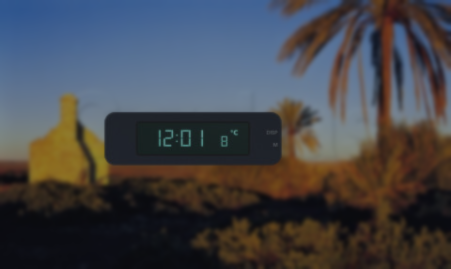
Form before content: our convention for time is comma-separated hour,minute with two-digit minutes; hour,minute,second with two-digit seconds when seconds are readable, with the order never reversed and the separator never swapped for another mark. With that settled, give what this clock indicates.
12,01
